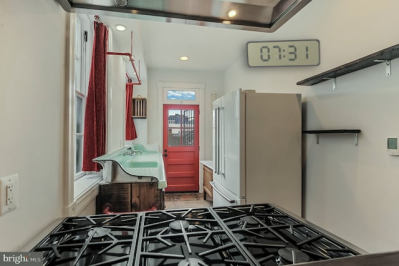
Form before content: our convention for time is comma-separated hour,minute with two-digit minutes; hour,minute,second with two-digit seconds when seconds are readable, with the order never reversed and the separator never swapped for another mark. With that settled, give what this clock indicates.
7,31
